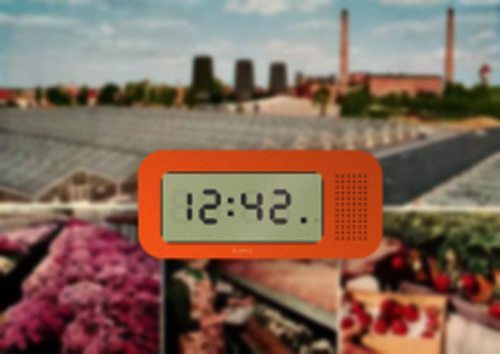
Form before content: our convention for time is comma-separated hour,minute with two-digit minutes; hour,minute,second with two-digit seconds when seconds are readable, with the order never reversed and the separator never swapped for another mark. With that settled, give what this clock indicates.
12,42
